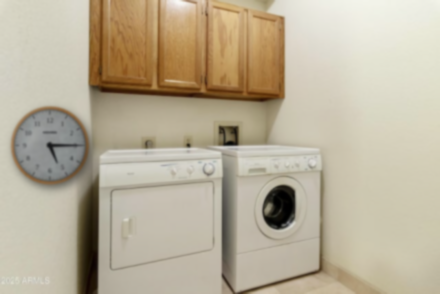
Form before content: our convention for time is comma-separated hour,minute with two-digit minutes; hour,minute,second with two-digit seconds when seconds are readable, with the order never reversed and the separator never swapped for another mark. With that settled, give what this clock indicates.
5,15
